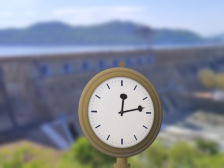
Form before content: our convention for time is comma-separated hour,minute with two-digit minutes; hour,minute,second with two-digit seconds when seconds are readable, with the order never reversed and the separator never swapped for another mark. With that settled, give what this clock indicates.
12,13
